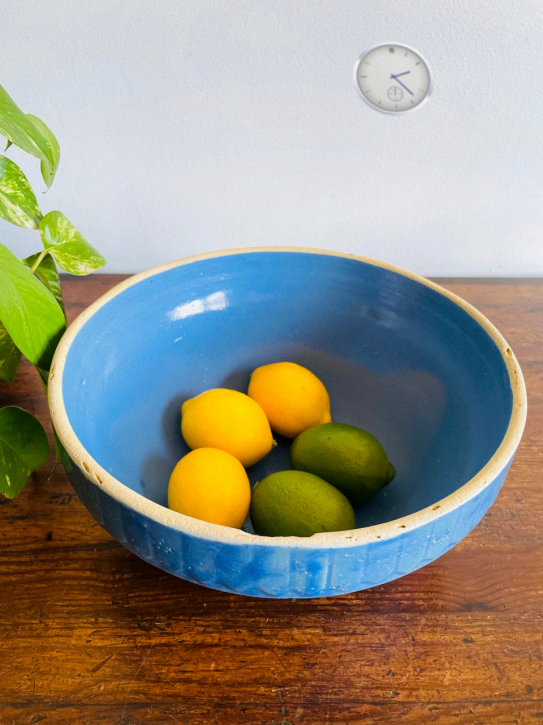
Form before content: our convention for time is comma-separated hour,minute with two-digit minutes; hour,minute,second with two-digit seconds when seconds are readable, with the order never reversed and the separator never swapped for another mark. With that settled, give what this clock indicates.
2,23
